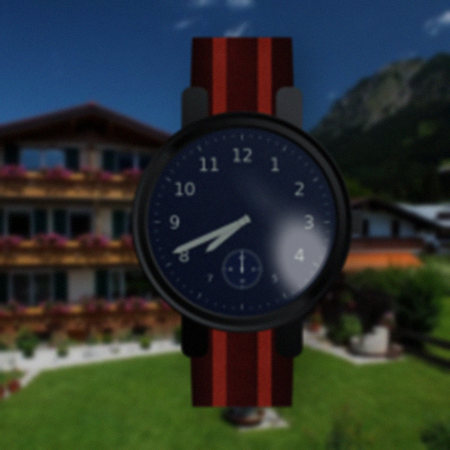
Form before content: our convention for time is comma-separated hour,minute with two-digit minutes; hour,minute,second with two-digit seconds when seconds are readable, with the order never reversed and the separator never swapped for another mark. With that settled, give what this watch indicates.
7,41
